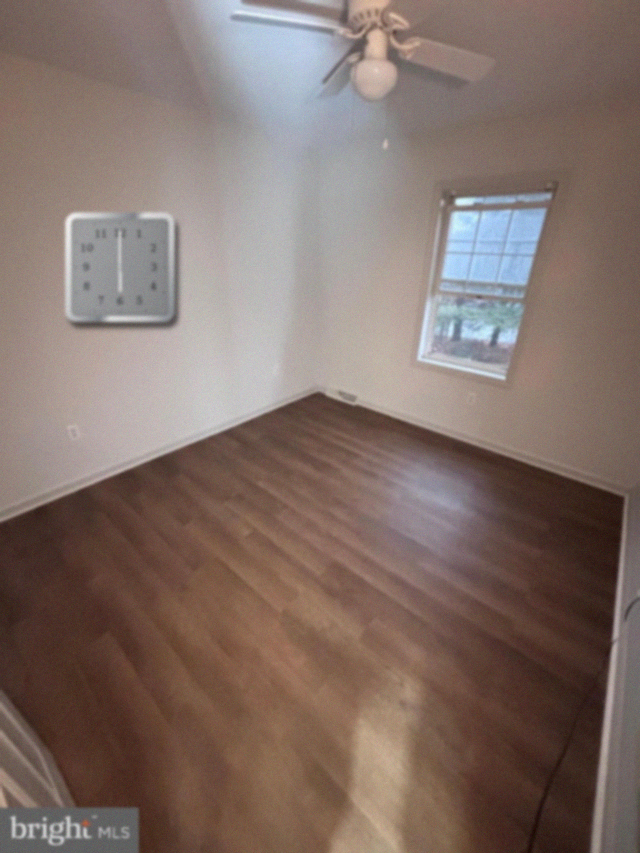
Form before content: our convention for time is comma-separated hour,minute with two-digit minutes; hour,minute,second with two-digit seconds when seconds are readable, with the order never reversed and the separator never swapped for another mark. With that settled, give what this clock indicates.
6,00
